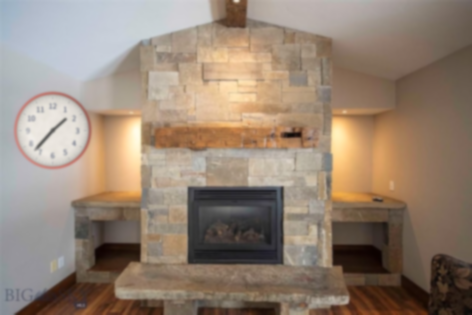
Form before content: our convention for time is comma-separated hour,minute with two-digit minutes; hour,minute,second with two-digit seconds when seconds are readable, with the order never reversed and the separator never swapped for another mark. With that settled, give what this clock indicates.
1,37
